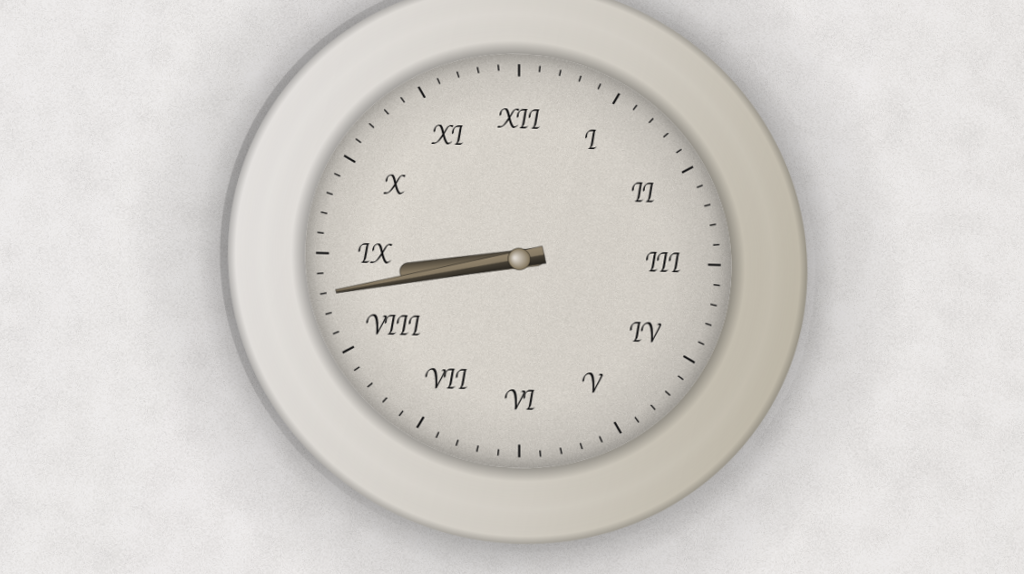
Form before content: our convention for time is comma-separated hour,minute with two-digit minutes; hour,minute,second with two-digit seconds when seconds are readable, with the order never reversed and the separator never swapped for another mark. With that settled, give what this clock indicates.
8,43
